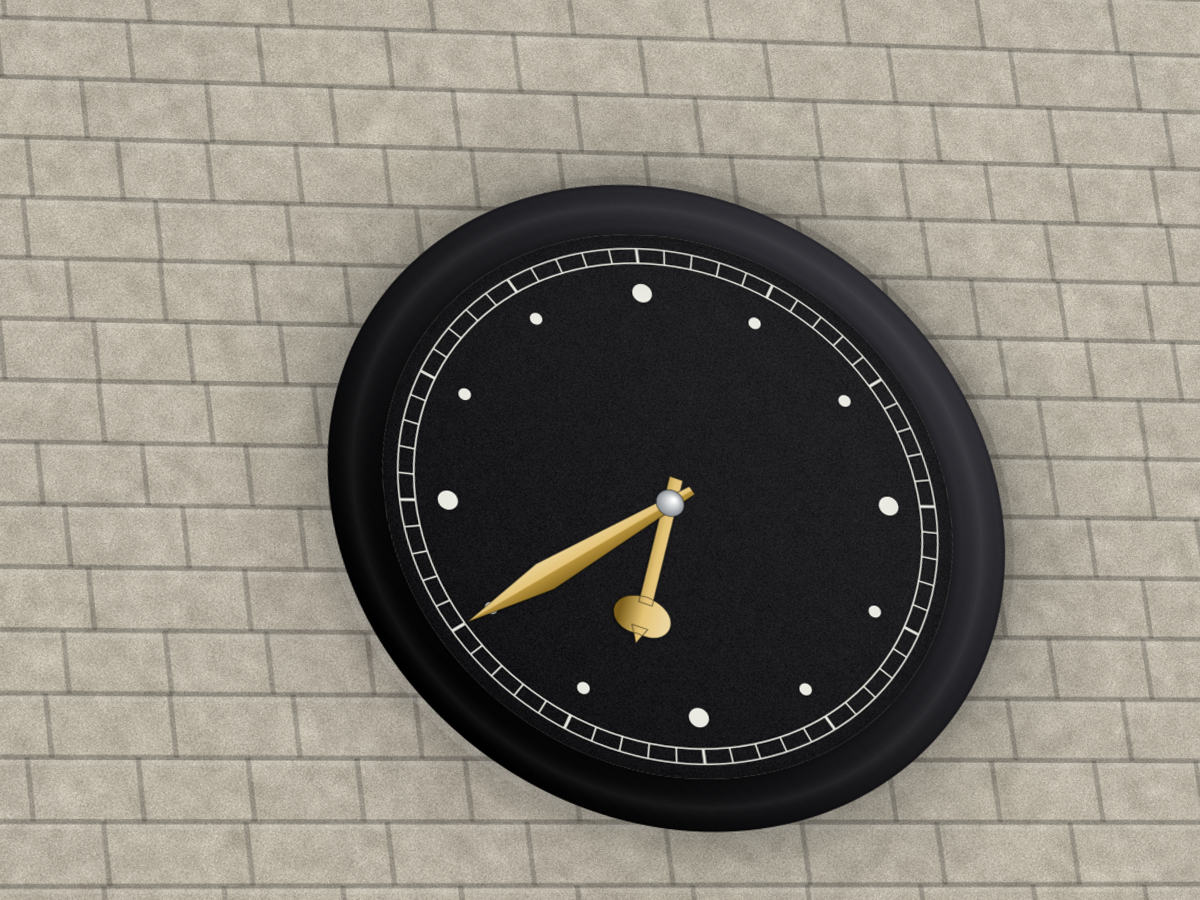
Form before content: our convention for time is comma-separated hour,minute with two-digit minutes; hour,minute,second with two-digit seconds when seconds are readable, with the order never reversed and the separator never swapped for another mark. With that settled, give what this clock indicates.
6,40
